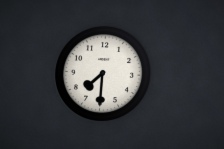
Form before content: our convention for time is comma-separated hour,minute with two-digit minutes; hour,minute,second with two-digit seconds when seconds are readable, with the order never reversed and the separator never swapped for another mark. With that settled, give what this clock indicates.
7,30
